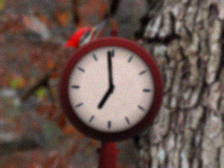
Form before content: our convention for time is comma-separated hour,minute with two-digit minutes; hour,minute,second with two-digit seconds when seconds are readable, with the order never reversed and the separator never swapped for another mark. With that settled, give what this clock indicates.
6,59
